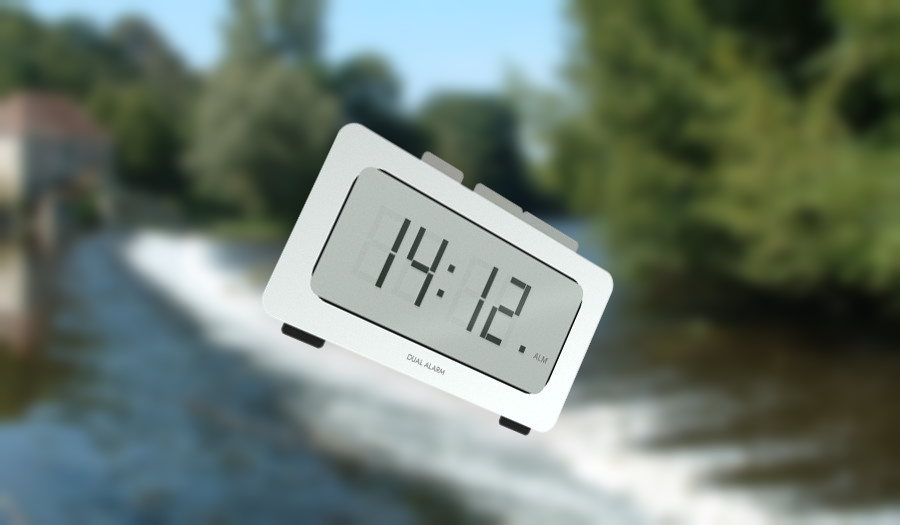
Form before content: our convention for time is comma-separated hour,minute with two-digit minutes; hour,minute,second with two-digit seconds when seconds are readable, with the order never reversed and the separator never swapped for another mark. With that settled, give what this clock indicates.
14,12
